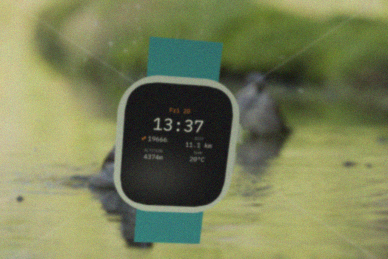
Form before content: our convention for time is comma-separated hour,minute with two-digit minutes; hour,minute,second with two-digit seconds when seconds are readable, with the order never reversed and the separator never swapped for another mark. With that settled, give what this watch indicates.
13,37
